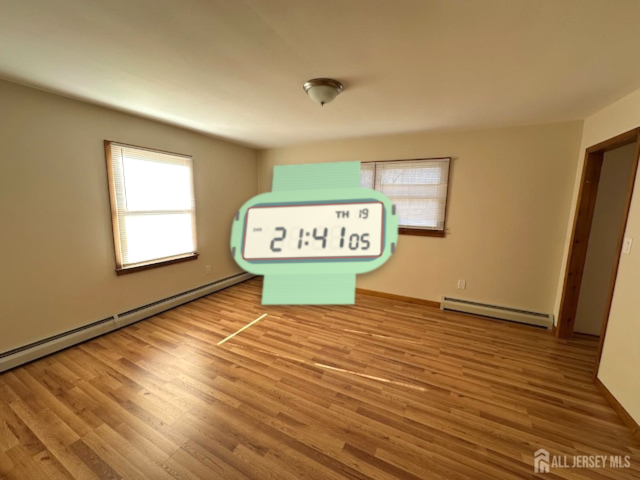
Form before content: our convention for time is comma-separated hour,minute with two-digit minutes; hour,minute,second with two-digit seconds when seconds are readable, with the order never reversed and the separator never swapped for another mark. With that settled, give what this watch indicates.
21,41,05
